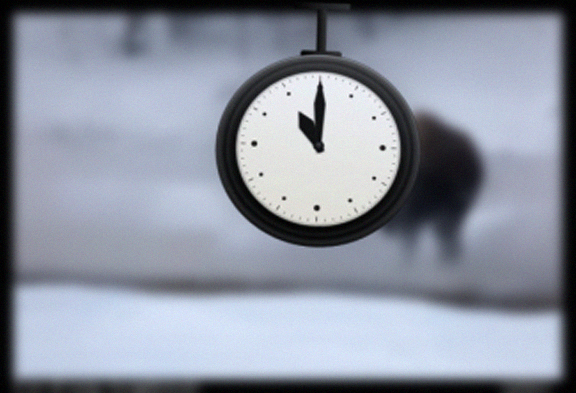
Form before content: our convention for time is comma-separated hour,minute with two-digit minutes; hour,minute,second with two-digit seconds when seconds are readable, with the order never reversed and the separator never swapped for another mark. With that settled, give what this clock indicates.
11,00
